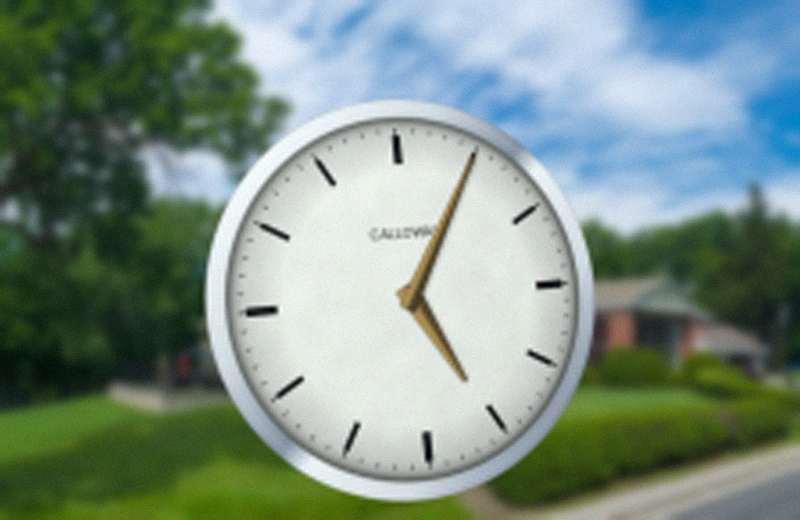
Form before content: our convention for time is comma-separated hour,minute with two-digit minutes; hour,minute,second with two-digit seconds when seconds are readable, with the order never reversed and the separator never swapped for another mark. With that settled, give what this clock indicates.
5,05
